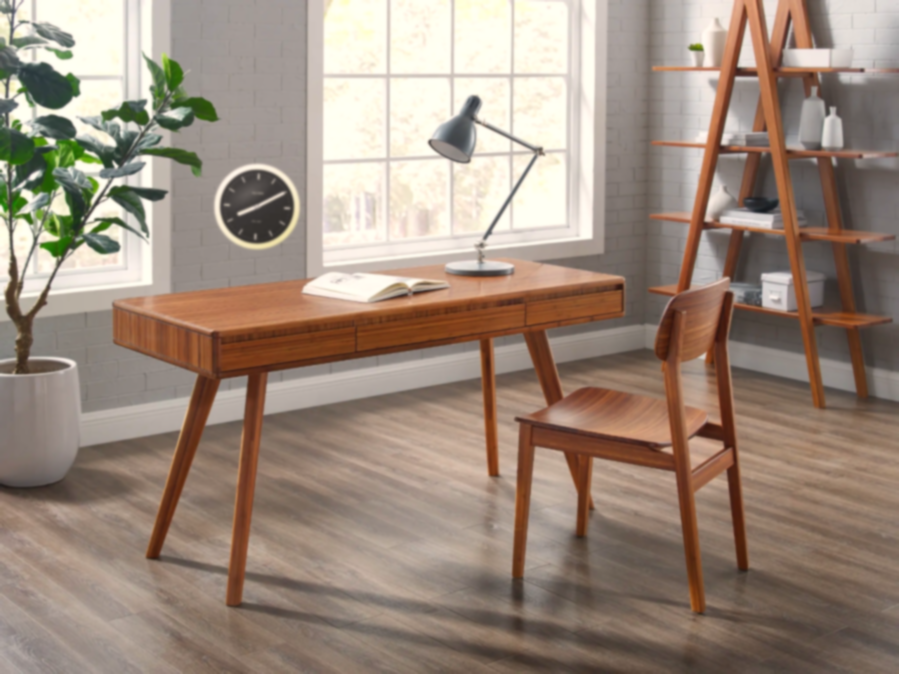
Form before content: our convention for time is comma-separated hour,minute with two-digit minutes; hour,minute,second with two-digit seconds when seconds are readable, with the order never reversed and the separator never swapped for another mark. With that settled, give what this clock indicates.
8,10
